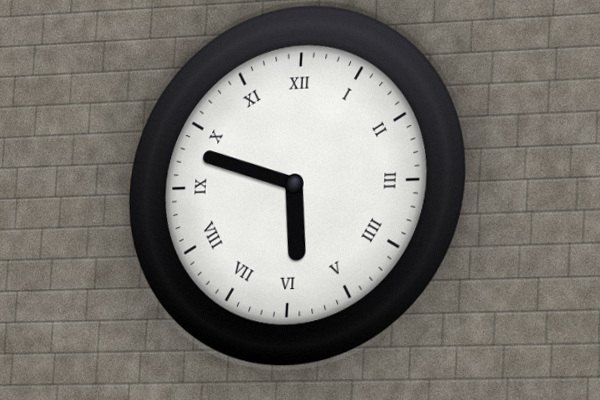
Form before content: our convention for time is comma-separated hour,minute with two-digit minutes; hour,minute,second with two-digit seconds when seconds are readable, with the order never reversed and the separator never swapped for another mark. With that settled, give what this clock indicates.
5,48
